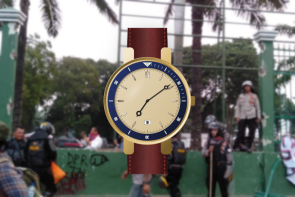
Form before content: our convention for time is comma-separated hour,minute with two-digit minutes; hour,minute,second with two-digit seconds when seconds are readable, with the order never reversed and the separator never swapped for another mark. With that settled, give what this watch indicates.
7,09
